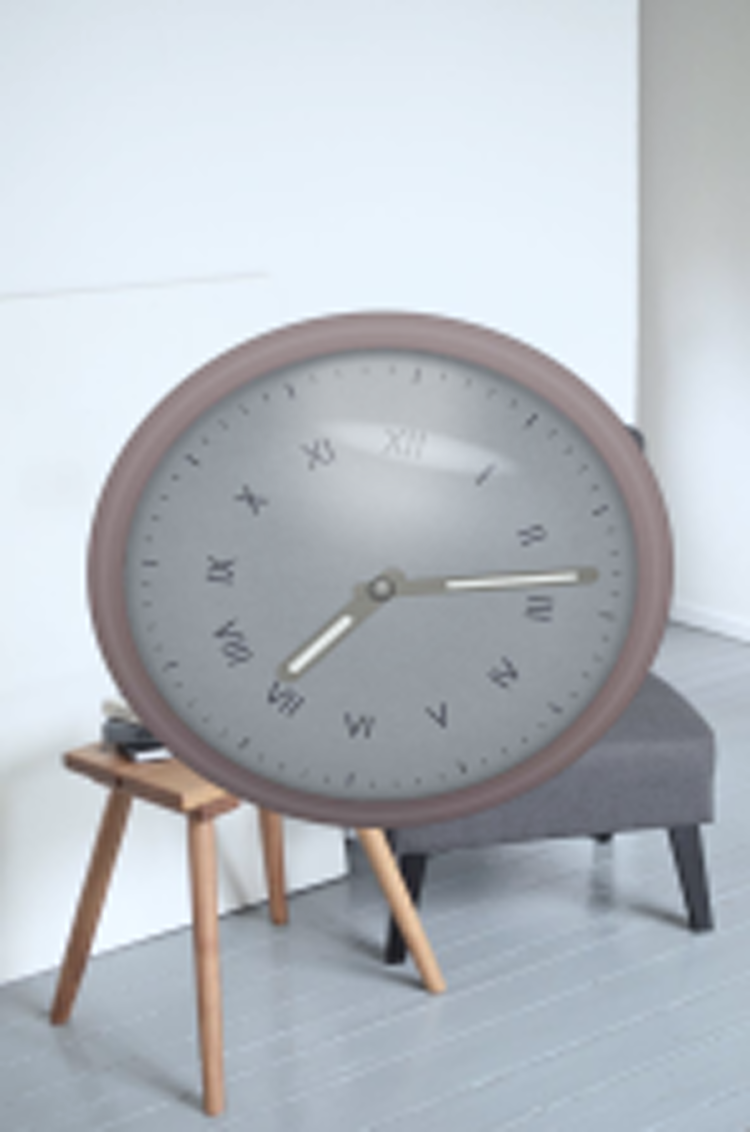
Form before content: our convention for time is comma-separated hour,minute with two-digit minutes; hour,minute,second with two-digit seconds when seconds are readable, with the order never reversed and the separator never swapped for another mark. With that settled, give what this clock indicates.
7,13
